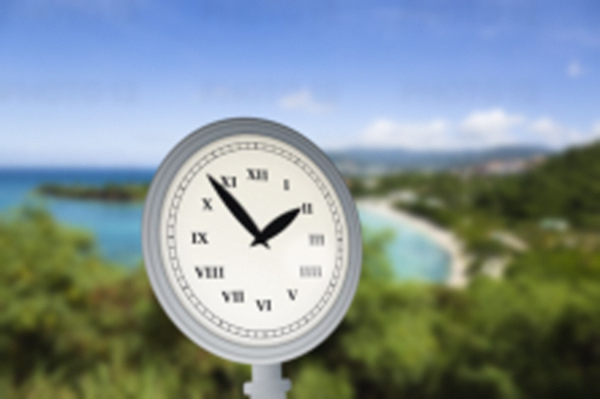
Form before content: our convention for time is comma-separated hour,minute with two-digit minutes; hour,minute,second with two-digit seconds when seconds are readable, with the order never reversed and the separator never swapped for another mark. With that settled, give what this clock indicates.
1,53
